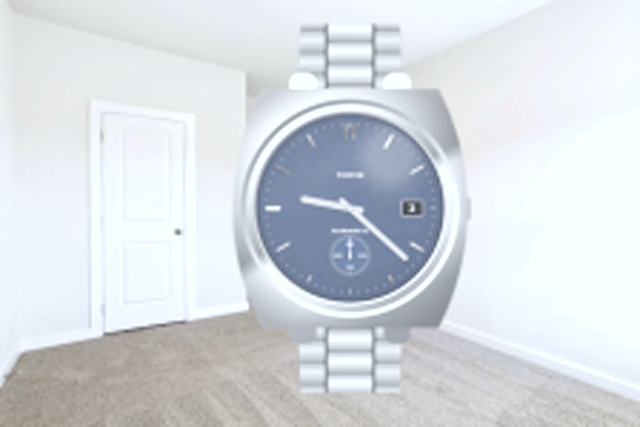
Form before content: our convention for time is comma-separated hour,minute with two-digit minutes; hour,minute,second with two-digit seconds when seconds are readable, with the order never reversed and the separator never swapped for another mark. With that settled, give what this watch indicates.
9,22
